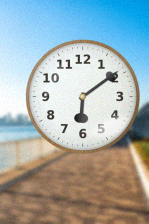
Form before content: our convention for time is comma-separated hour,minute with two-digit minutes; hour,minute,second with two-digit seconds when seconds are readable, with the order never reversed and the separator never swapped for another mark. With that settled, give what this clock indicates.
6,09
